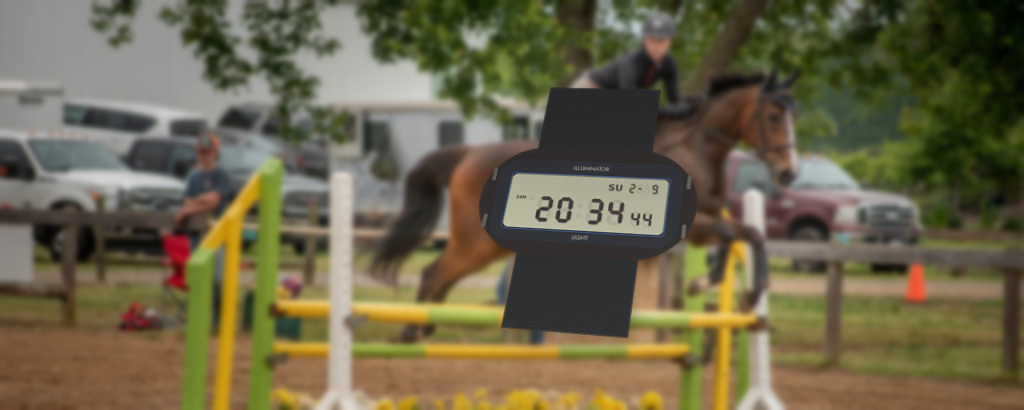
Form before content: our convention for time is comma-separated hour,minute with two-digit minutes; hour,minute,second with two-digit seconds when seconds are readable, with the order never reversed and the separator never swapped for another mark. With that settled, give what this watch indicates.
20,34,44
